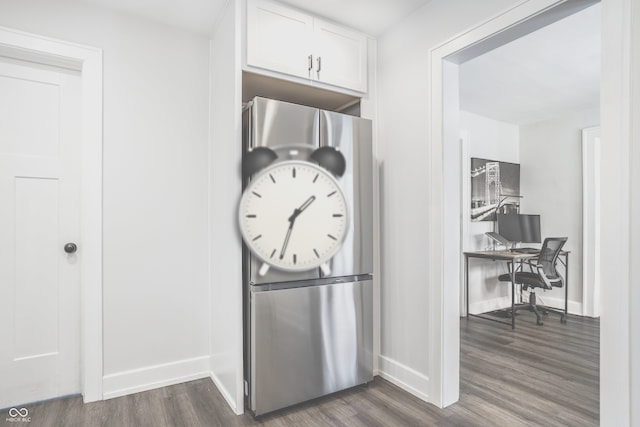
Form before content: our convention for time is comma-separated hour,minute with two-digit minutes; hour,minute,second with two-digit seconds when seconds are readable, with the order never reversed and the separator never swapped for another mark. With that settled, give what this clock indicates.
1,33
